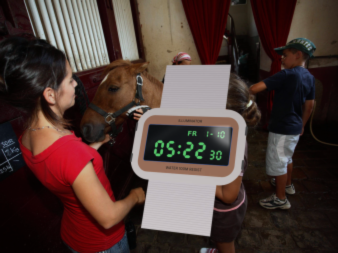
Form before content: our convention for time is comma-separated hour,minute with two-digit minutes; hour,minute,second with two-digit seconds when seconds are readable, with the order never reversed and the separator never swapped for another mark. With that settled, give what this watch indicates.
5,22,30
